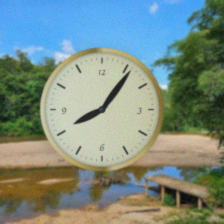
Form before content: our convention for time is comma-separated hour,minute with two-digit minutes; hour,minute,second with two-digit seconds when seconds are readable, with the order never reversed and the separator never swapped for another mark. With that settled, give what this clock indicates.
8,06
